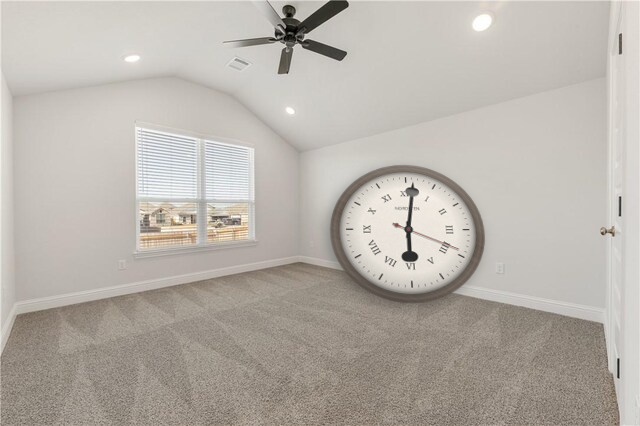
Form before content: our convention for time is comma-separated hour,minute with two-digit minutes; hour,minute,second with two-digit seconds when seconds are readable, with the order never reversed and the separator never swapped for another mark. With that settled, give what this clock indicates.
6,01,19
